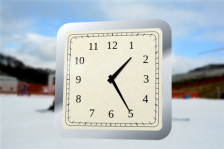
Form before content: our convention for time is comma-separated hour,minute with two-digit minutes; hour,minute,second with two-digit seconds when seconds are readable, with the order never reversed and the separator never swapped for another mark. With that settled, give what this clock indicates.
1,25
